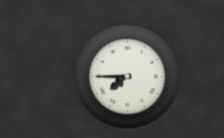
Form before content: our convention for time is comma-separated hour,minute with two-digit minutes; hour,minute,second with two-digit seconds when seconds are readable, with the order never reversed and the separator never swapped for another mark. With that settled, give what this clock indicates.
7,45
